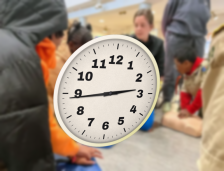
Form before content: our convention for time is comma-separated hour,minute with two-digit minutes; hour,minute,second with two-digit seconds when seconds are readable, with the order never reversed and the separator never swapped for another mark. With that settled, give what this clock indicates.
2,44
